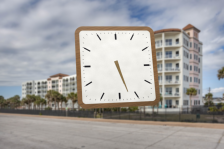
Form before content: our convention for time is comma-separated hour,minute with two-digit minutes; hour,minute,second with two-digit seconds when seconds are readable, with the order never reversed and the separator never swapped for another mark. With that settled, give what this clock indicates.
5,27
